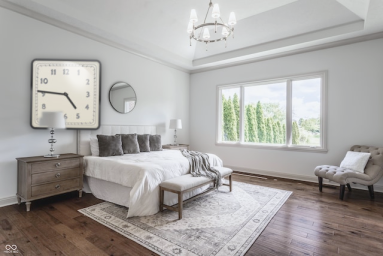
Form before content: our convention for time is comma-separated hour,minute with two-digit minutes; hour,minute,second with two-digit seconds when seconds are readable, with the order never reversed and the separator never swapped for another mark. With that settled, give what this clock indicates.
4,46
